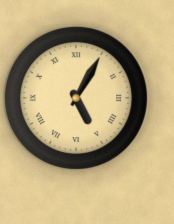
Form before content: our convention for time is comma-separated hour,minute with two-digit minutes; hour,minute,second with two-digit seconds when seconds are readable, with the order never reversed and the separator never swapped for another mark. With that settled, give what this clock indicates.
5,05
